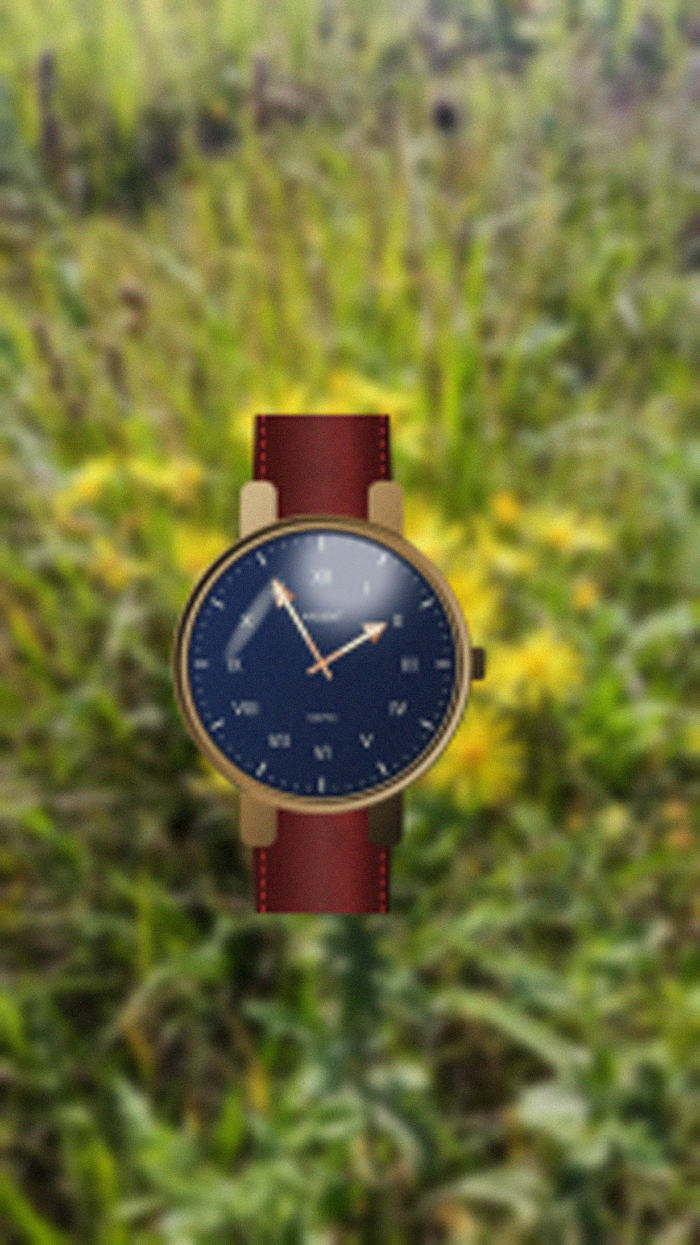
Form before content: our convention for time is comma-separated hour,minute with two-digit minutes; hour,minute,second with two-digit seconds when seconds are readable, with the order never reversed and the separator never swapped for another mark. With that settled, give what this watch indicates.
1,55
